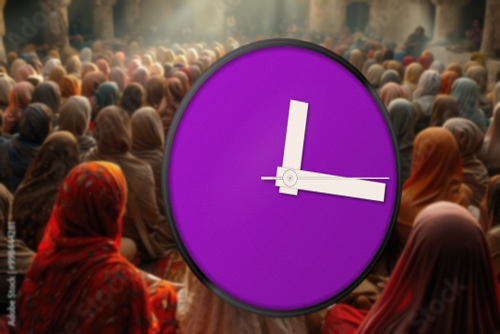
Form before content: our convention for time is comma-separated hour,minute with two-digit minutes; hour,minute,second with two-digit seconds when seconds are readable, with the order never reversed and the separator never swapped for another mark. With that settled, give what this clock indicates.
12,16,15
